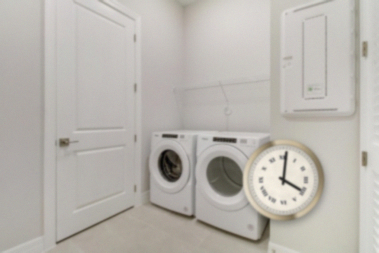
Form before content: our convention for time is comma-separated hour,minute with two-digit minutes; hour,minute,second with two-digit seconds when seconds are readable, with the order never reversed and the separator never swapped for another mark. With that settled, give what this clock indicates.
4,01
